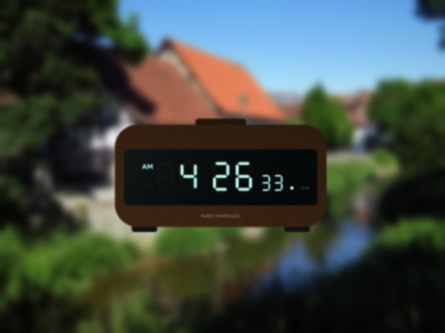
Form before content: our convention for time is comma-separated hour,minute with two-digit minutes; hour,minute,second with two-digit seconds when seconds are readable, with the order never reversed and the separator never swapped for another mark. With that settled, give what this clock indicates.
4,26,33
